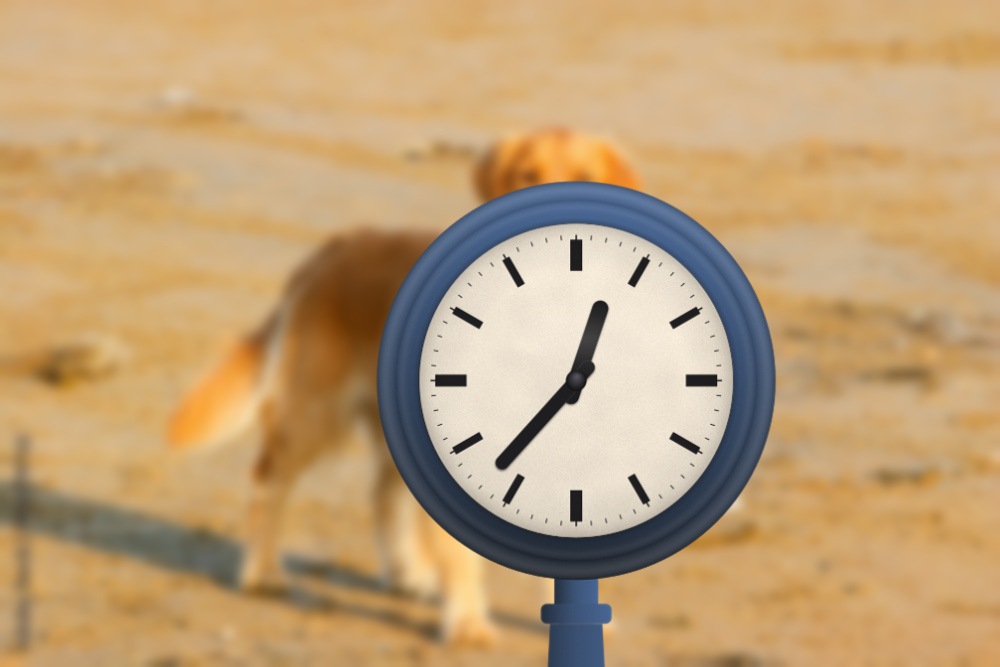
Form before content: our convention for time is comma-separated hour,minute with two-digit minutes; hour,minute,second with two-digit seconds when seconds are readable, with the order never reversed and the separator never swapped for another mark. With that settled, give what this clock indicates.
12,37
